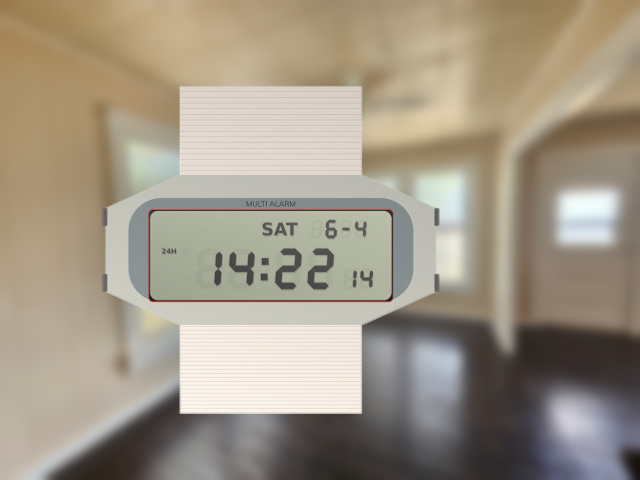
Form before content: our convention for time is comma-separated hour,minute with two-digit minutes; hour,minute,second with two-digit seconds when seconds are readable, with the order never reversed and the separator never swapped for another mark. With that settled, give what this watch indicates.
14,22,14
